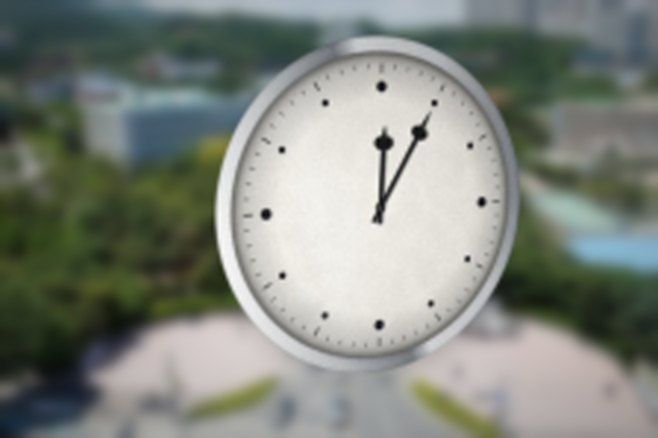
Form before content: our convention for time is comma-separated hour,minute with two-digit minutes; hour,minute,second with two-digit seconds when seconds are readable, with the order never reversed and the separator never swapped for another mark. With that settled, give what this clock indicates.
12,05
